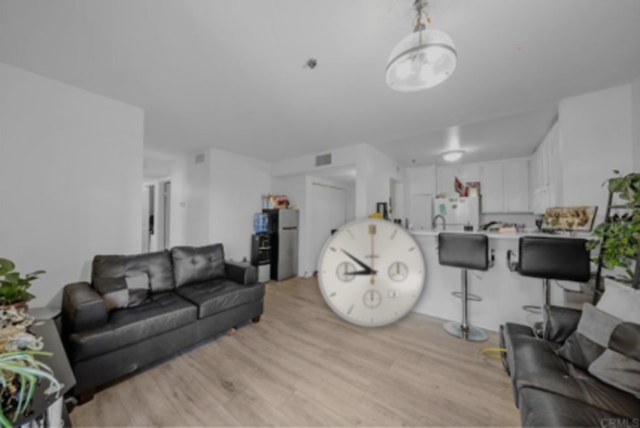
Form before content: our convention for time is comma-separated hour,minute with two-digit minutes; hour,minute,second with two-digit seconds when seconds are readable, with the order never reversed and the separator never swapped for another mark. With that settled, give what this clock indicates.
8,51
